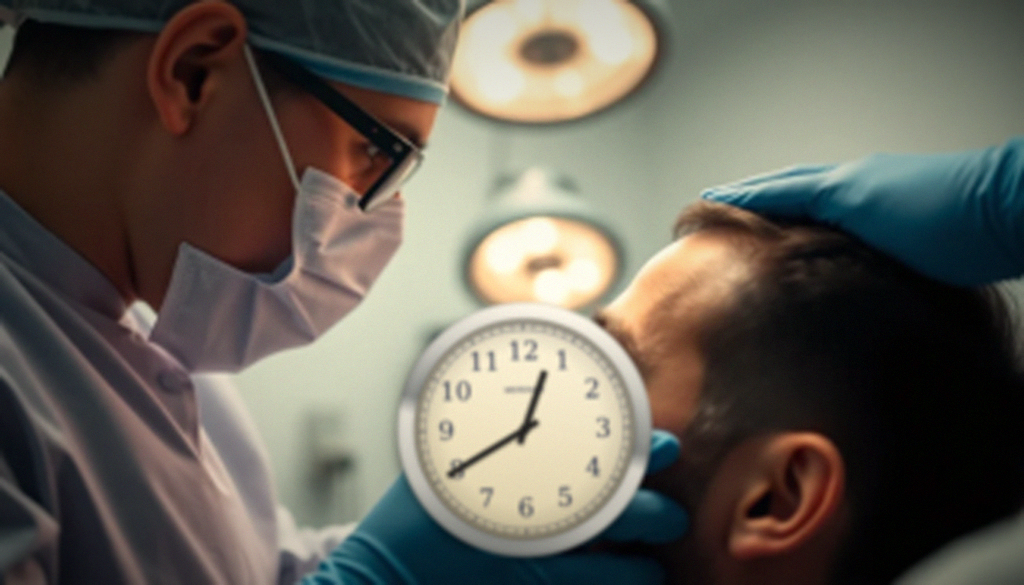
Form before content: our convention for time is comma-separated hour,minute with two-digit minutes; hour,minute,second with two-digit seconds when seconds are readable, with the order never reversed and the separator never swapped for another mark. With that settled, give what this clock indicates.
12,40
